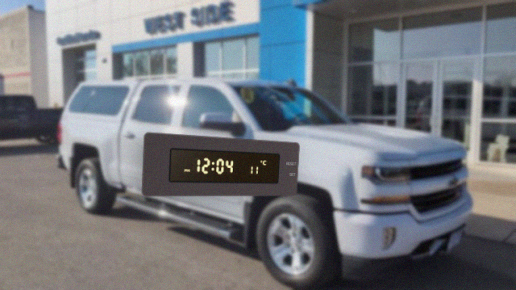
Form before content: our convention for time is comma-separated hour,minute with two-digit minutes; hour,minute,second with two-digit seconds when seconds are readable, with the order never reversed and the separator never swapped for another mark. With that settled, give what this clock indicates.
12,04
